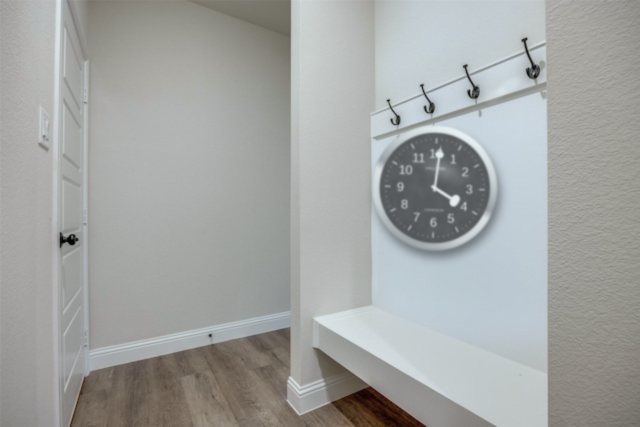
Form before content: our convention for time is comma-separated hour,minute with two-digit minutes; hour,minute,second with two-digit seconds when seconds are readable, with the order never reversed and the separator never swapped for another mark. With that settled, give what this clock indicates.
4,01
